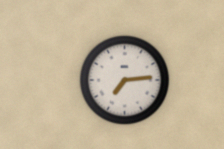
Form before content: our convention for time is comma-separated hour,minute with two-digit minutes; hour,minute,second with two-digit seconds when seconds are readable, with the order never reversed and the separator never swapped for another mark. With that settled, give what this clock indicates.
7,14
